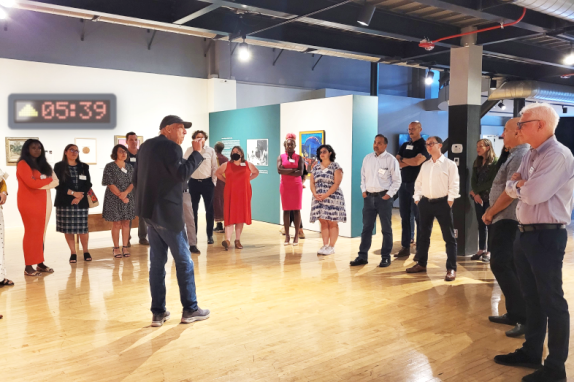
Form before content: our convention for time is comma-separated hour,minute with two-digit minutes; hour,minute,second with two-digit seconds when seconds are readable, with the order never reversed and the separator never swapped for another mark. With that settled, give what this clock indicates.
5,39
